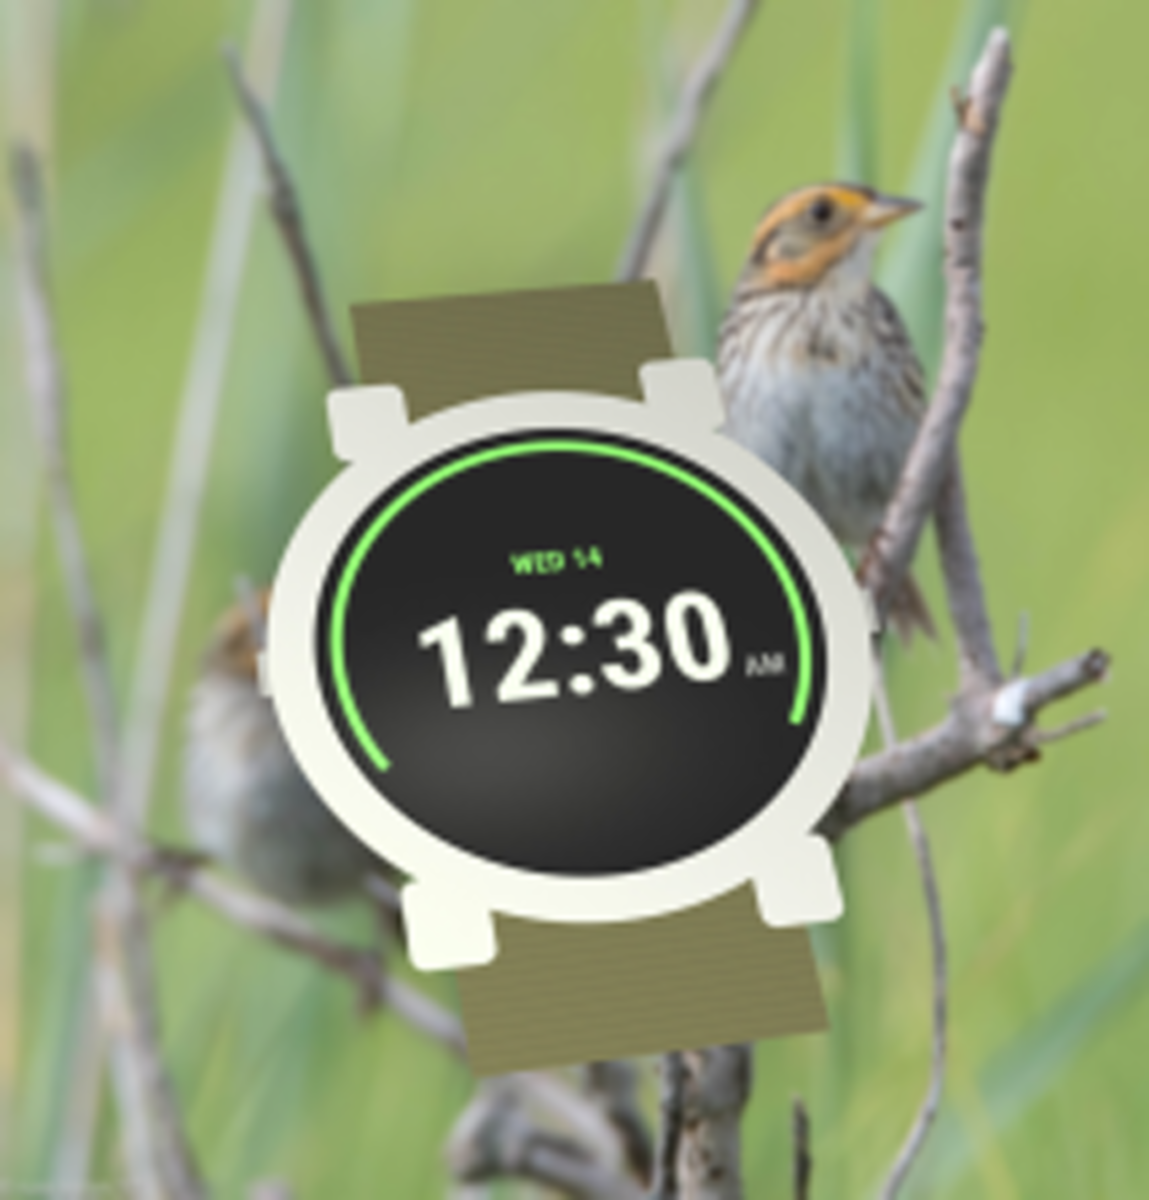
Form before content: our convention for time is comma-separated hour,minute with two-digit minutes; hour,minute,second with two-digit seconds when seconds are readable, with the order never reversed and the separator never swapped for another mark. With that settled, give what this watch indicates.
12,30
